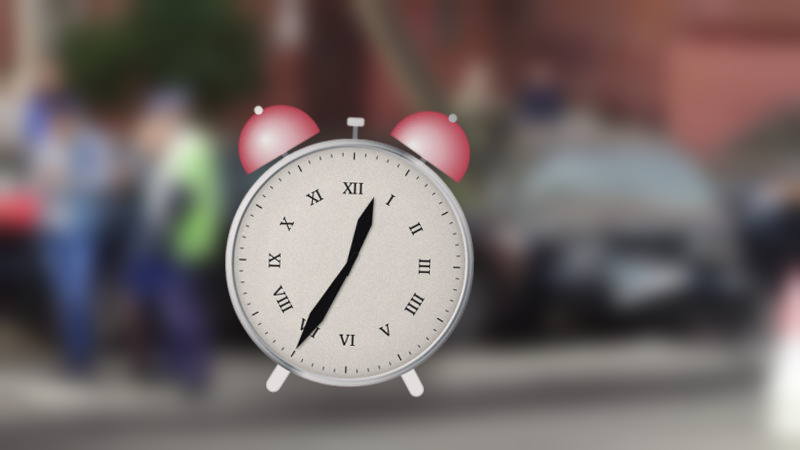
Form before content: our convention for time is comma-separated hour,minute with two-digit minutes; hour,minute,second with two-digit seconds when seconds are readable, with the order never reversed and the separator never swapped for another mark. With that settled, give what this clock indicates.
12,35
